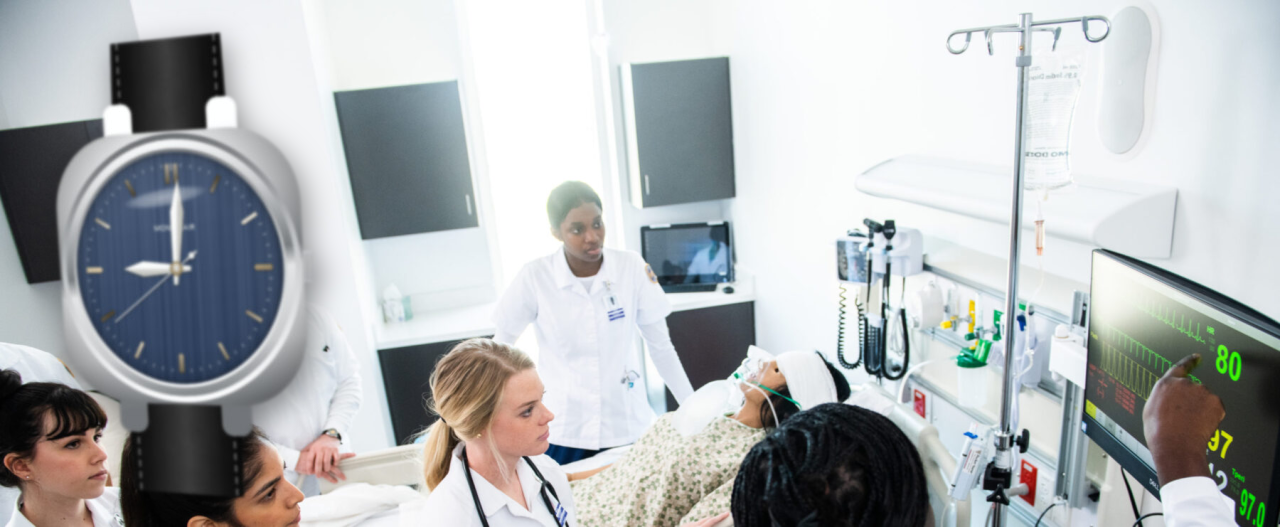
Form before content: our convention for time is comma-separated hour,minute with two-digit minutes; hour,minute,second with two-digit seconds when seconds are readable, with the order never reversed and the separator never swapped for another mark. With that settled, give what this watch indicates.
9,00,39
